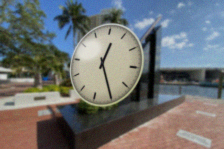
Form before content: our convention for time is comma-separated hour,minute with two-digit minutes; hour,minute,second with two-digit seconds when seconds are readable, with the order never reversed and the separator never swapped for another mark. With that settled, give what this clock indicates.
12,25
